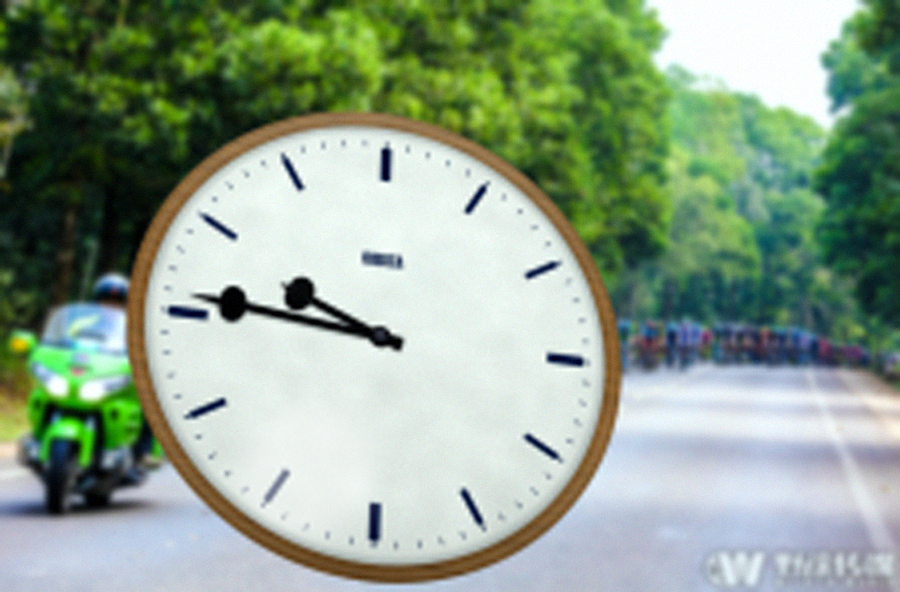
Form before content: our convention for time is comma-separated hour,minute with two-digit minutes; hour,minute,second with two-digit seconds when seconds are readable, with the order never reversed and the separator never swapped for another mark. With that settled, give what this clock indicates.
9,46
